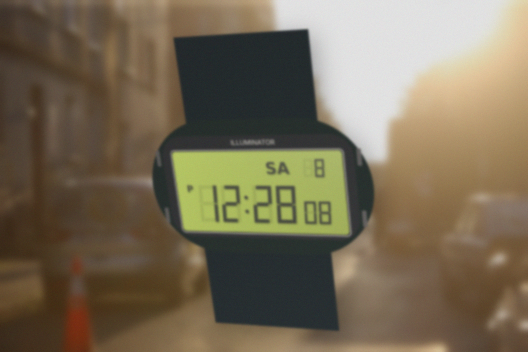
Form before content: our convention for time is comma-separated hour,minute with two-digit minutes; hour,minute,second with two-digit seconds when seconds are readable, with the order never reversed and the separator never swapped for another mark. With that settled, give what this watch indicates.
12,28,08
